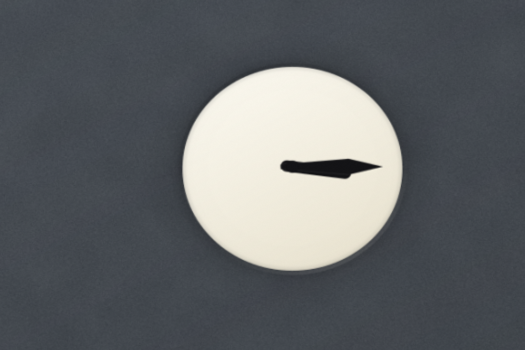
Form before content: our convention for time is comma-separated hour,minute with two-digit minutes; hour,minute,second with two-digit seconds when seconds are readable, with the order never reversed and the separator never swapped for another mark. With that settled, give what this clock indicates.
3,15
